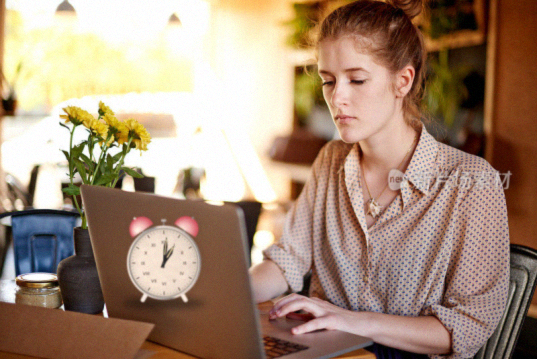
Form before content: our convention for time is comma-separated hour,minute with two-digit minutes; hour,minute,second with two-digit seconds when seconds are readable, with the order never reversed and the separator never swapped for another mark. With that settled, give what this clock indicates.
1,01
